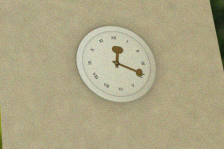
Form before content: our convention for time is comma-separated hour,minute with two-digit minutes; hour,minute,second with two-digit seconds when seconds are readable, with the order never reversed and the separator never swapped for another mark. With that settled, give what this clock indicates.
12,19
